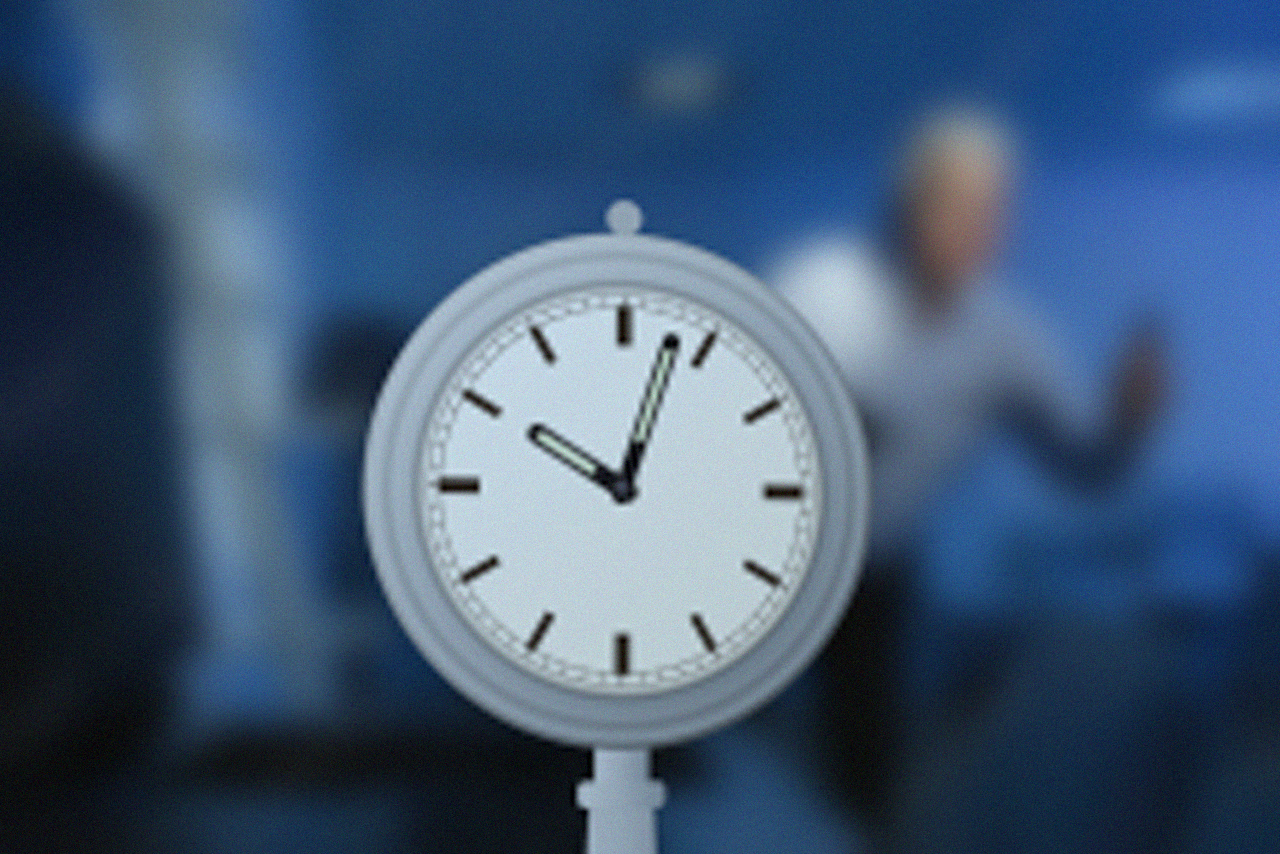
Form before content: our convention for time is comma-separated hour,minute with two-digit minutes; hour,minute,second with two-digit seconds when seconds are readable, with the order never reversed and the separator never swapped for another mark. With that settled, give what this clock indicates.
10,03
